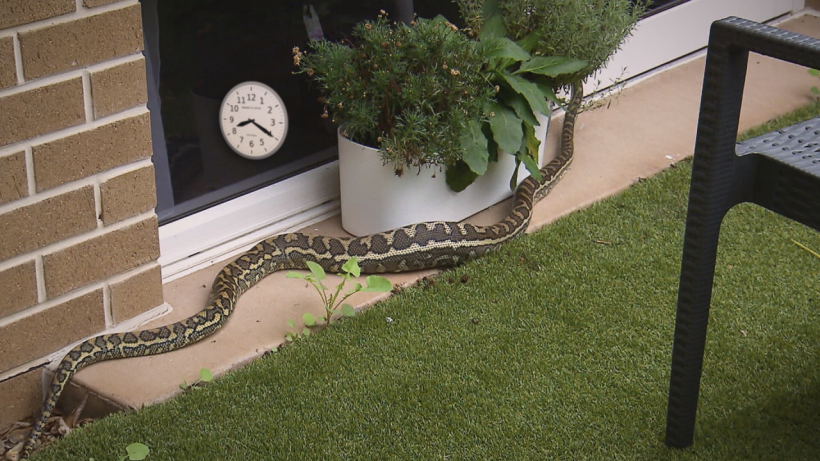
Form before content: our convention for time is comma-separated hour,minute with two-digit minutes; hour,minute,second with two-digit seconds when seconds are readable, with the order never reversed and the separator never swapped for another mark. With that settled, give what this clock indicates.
8,20
